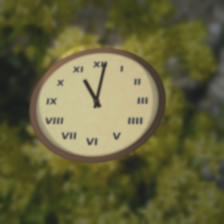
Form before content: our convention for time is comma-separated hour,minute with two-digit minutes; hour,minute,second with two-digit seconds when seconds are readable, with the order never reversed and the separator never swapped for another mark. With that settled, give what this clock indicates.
11,01
